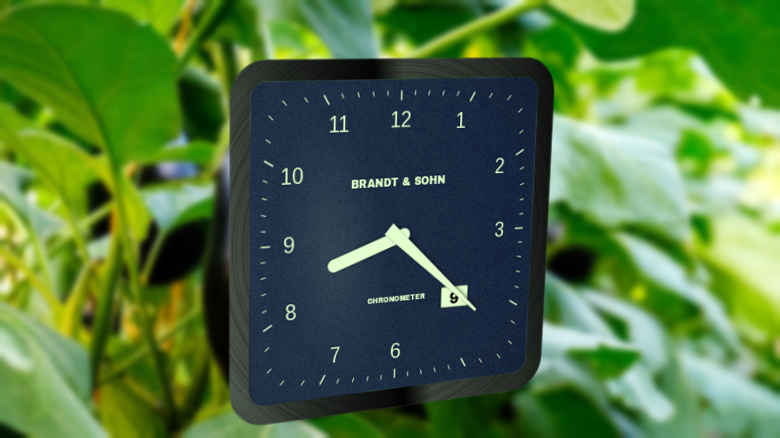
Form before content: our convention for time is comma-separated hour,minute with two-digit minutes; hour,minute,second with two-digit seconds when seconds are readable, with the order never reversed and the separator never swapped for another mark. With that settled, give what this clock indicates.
8,22
